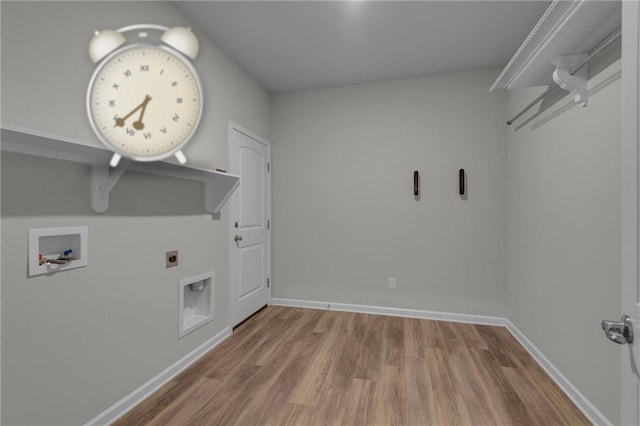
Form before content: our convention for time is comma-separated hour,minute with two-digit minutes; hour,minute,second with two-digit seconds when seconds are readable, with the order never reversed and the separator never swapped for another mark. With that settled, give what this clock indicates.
6,39
